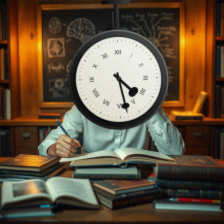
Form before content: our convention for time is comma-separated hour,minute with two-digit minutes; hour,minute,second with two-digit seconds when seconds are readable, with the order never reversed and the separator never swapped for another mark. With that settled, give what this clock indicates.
4,28
